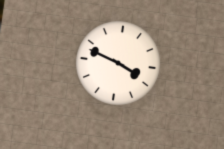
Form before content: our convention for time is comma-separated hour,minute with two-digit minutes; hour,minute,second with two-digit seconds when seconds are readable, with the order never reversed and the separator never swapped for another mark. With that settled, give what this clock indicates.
3,48
